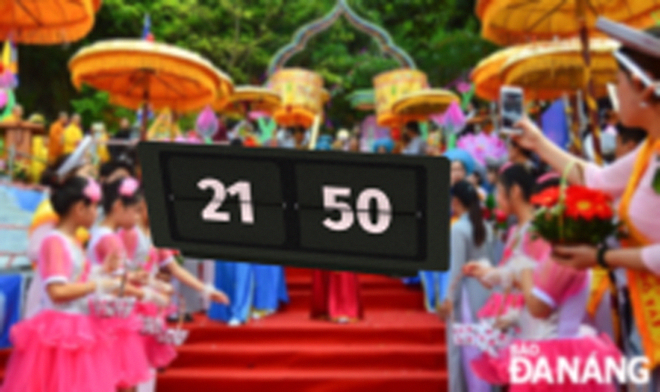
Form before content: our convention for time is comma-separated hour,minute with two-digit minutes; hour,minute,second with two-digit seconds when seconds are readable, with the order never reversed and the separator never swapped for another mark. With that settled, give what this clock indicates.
21,50
